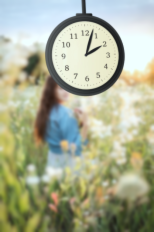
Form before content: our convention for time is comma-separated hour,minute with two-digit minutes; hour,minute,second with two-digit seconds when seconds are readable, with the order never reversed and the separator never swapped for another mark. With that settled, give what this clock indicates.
2,03
